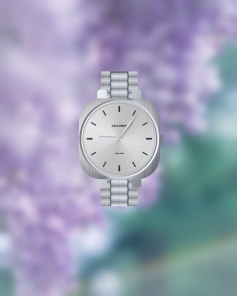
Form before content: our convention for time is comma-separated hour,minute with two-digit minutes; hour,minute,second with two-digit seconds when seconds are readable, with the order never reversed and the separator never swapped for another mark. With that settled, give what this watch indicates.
9,06
